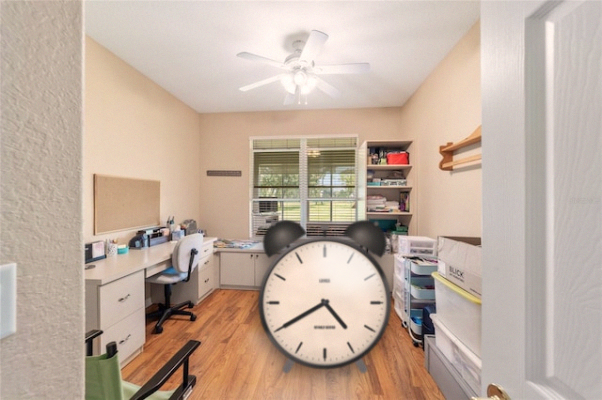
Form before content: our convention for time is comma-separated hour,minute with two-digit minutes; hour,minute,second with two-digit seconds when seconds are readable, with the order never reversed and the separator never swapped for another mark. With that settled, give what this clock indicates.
4,40
